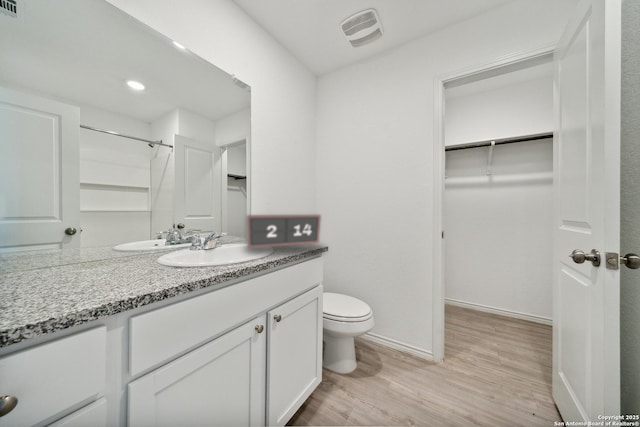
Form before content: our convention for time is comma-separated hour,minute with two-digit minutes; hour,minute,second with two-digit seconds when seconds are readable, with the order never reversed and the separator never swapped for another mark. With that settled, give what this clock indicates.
2,14
